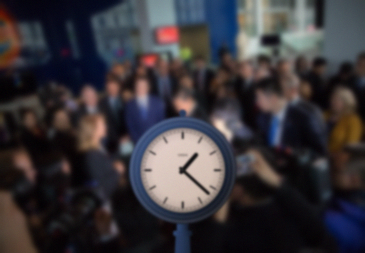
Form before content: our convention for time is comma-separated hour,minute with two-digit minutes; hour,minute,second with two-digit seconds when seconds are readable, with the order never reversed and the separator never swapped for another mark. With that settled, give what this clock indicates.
1,22
